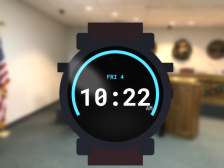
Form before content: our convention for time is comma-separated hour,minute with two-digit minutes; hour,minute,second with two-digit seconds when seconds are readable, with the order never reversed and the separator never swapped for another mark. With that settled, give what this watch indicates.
10,22
